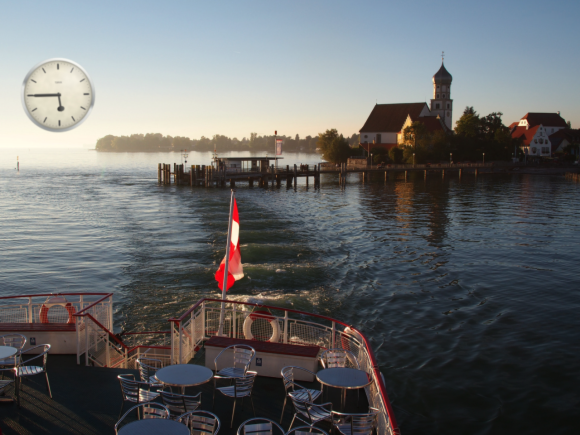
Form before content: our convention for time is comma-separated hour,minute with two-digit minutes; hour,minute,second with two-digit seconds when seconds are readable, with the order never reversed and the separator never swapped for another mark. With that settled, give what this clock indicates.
5,45
